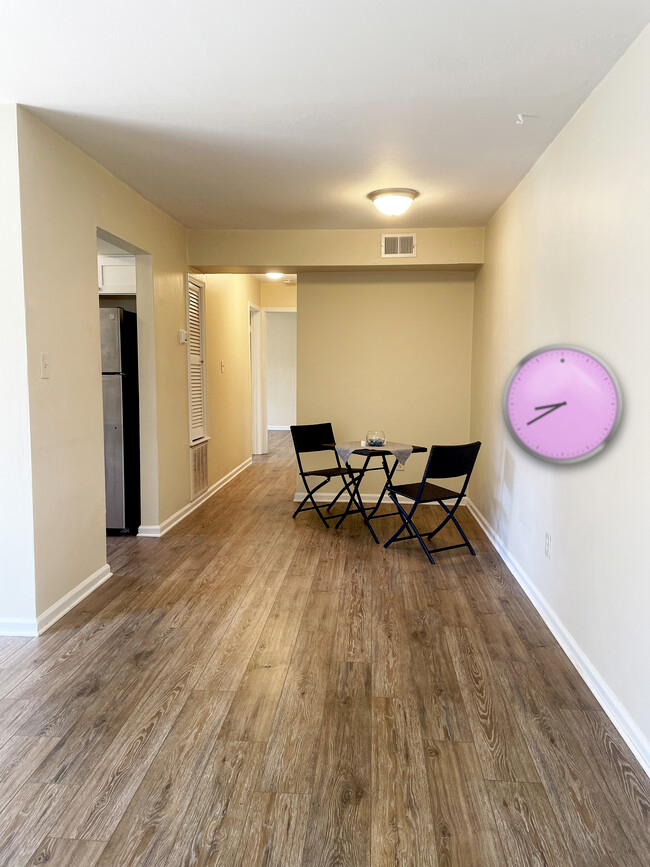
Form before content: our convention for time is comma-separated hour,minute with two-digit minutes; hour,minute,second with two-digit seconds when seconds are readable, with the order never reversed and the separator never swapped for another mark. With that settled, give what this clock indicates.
8,40
